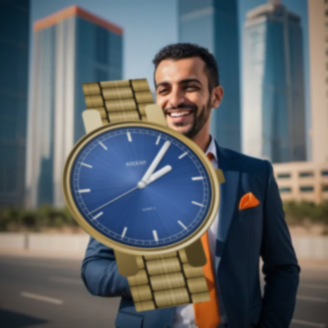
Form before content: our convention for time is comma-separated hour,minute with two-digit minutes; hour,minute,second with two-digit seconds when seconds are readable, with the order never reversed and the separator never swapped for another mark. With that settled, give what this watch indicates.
2,06,41
